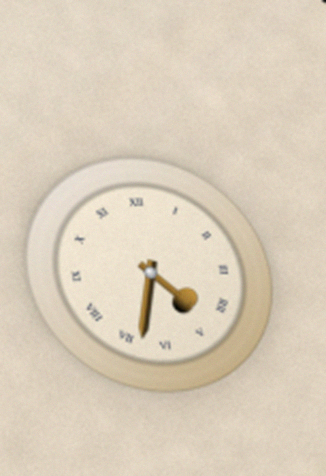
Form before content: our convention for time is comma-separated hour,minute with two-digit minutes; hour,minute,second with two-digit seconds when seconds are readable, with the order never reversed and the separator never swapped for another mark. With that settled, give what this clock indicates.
4,33
